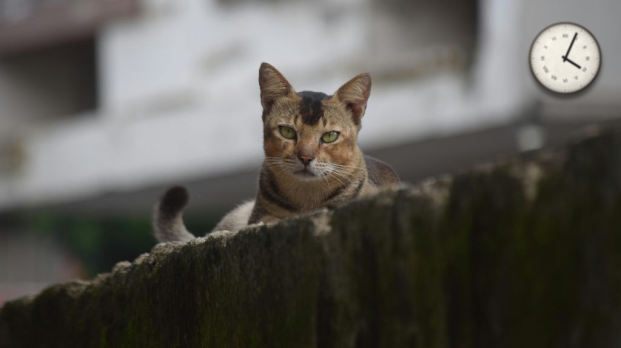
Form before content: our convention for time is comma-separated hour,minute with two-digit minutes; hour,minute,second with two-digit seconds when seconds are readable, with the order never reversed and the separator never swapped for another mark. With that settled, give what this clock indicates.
4,04
